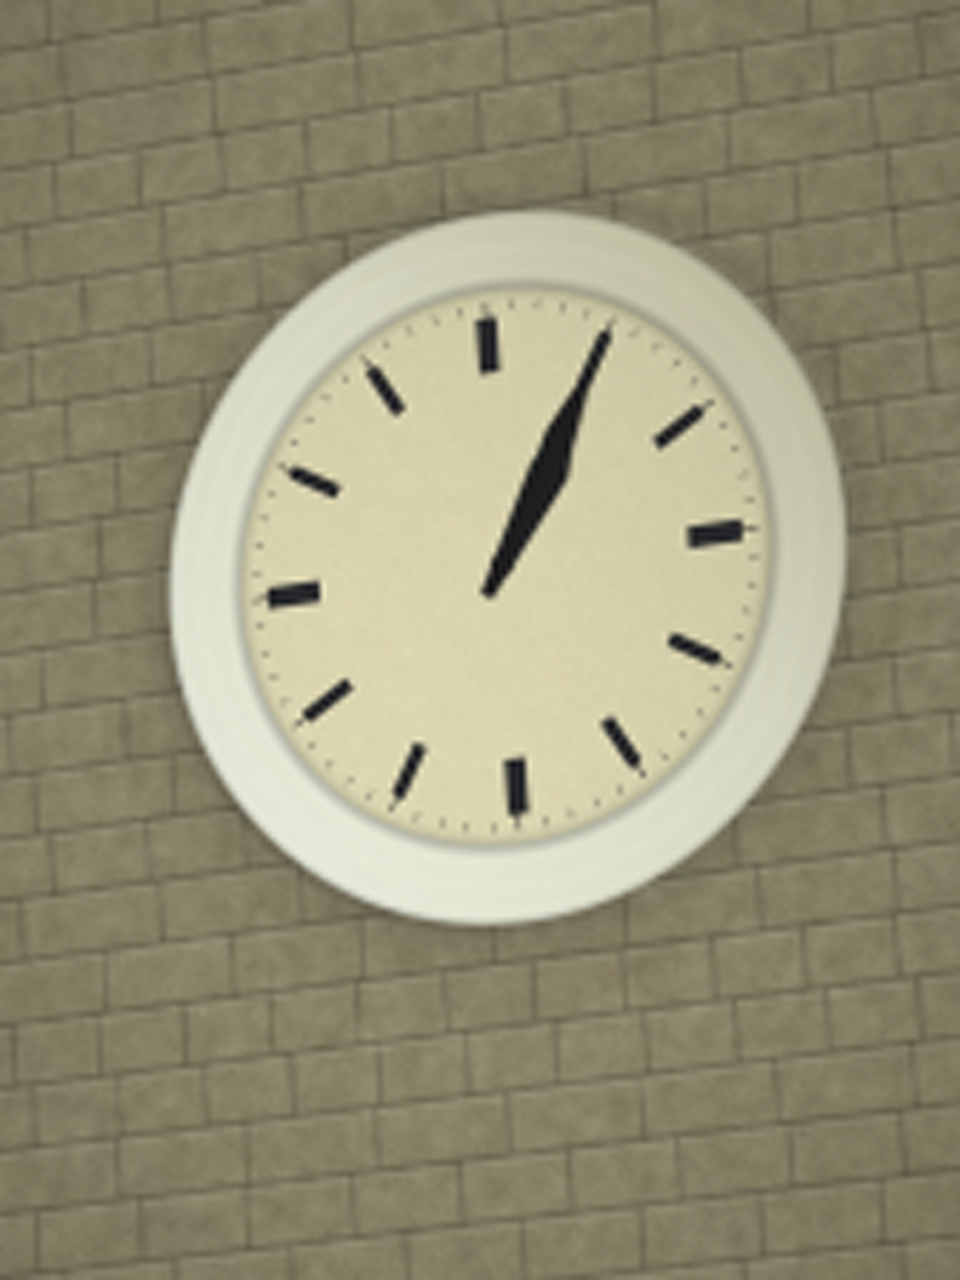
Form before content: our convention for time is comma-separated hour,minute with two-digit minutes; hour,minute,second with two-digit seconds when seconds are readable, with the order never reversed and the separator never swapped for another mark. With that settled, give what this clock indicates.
1,05
